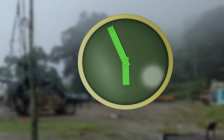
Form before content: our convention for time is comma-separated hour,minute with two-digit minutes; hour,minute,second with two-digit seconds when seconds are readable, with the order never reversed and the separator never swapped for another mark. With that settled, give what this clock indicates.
5,56
